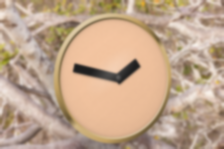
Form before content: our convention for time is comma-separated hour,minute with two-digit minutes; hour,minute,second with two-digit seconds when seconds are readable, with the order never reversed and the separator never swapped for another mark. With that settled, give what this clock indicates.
1,47
